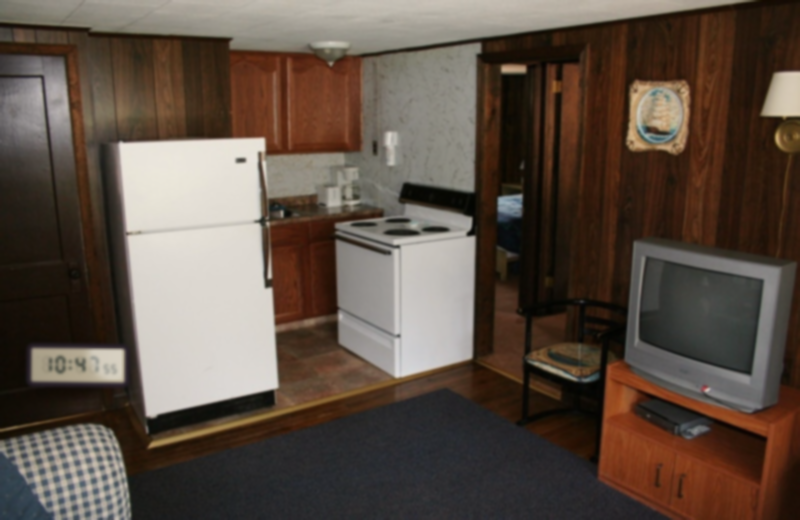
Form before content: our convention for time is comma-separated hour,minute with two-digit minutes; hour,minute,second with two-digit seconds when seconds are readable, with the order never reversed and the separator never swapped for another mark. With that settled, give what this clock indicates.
10,47
